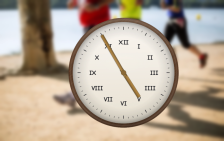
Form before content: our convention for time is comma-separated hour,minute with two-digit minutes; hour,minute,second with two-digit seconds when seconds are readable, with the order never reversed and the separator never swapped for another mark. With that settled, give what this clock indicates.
4,55
